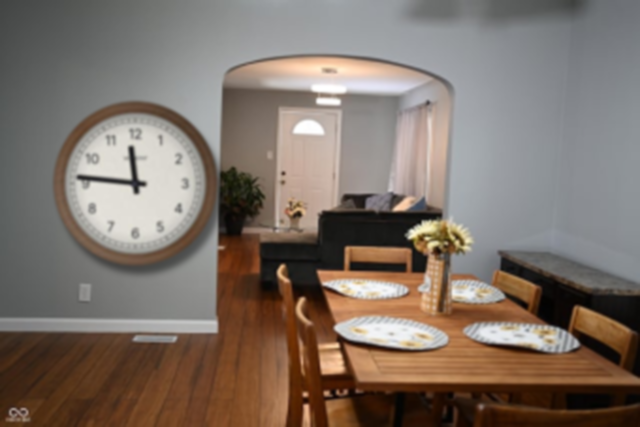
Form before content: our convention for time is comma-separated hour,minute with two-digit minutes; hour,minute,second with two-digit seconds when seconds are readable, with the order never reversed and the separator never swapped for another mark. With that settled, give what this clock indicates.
11,46
